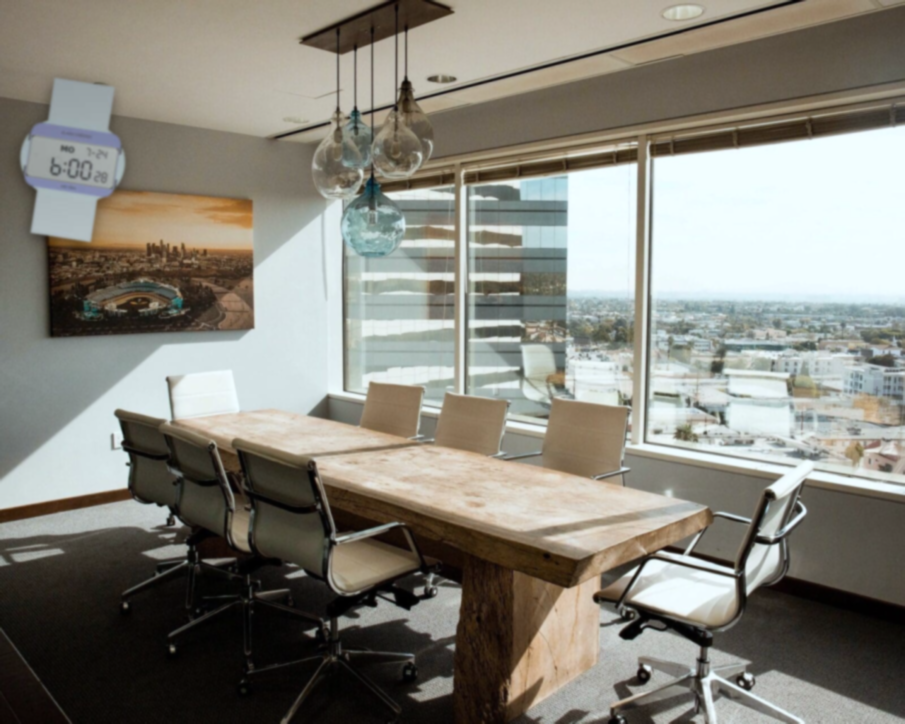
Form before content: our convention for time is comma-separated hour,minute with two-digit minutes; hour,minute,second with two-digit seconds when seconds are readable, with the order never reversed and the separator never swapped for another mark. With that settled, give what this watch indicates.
6,00
